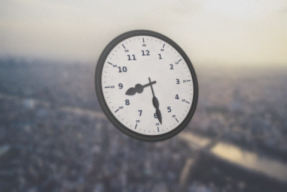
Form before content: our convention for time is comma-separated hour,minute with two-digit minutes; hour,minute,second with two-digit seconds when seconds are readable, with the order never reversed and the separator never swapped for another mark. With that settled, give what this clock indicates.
8,29
